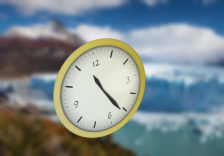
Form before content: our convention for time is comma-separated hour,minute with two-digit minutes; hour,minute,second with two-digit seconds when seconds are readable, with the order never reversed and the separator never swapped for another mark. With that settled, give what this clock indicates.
11,26
